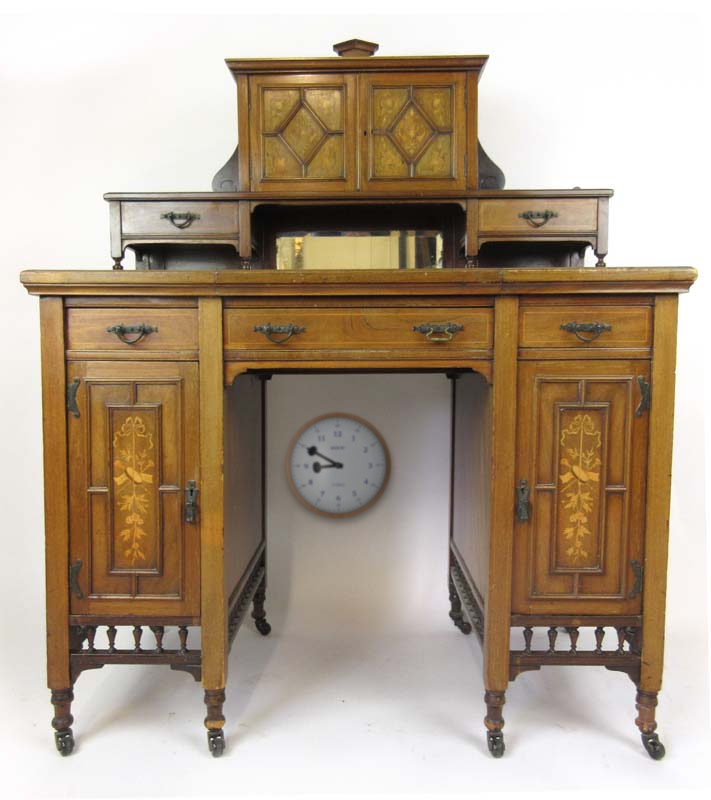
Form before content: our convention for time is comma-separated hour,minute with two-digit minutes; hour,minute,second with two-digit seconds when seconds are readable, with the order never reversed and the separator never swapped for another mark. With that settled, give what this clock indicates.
8,50
